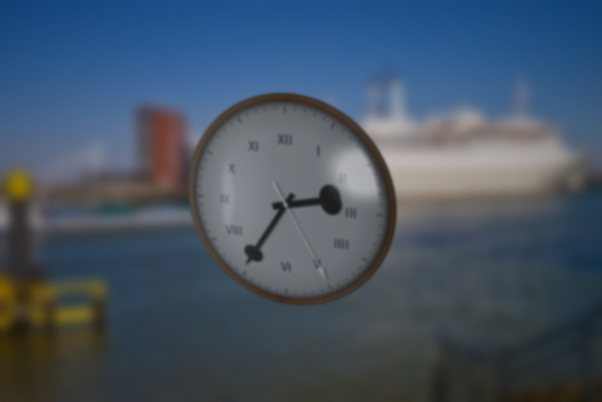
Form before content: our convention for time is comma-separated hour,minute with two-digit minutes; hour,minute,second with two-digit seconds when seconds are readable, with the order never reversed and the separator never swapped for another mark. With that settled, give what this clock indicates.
2,35,25
